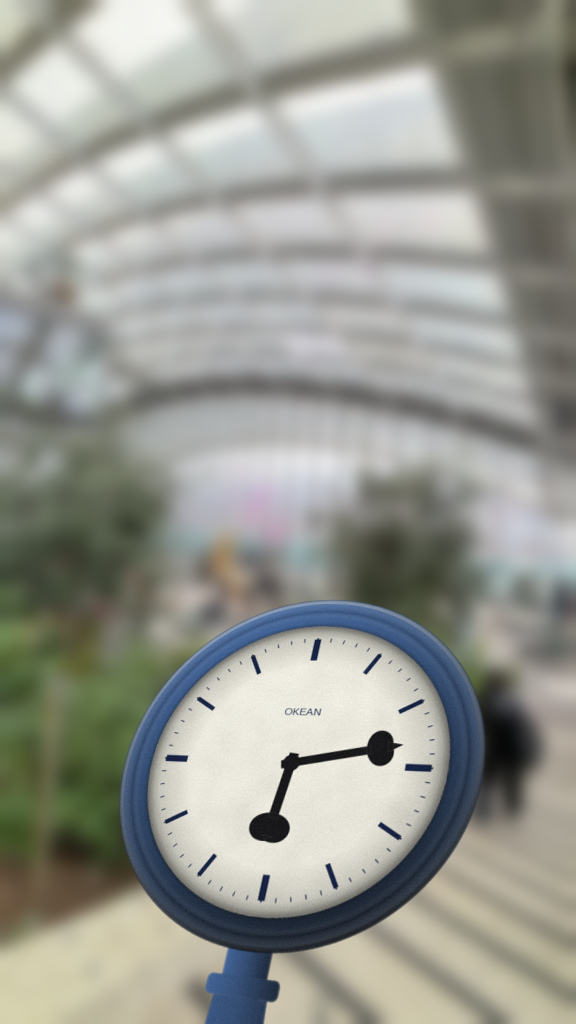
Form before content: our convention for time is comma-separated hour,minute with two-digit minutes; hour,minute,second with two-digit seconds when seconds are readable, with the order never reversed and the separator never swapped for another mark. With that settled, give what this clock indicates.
6,13
